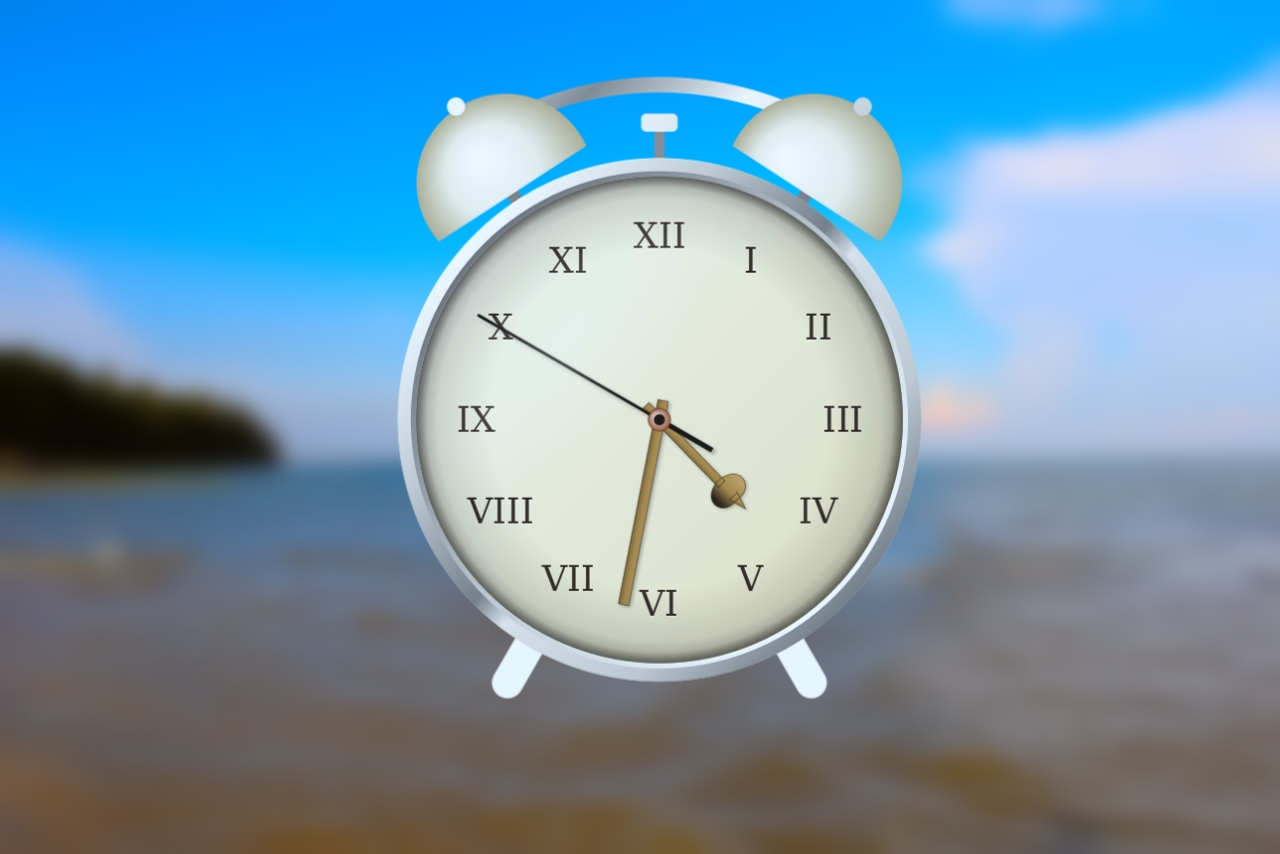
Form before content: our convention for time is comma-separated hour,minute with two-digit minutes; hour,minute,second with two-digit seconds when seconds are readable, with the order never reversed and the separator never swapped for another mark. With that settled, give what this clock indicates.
4,31,50
